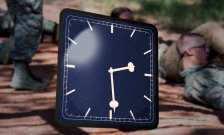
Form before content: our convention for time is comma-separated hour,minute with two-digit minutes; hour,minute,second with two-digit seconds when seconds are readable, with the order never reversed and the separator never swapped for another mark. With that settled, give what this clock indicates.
2,29
